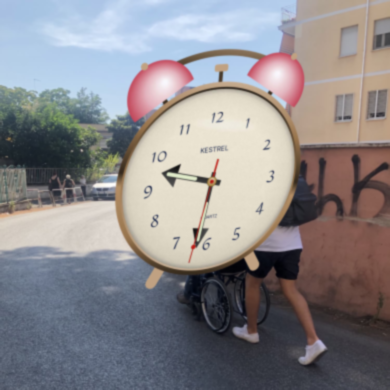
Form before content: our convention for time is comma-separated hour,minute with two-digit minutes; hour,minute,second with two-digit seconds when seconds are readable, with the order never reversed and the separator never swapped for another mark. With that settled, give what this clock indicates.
9,31,32
